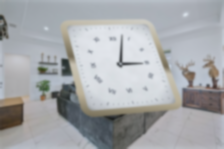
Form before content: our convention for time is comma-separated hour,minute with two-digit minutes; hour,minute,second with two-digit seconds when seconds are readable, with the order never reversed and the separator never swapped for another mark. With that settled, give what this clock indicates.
3,03
